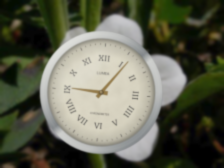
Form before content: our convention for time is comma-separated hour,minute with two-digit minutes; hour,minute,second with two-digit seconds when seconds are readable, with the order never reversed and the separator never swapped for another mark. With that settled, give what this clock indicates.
9,06
